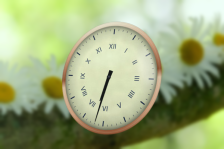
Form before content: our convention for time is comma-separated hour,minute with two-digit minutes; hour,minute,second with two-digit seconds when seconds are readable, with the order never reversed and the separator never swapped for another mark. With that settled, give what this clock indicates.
6,32
